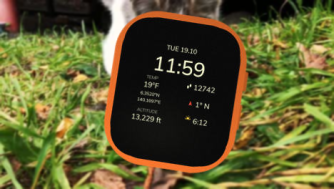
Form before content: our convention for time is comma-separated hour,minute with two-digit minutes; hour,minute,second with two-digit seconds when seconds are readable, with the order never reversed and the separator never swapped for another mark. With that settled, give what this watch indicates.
11,59
